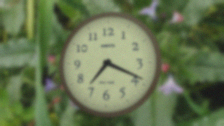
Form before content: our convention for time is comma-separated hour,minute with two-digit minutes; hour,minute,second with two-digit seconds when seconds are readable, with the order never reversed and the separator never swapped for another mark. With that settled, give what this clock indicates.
7,19
